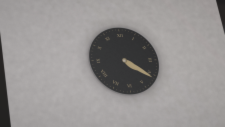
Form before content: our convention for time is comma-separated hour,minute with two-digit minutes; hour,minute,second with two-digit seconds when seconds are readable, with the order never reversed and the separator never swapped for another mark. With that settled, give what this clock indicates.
4,21
